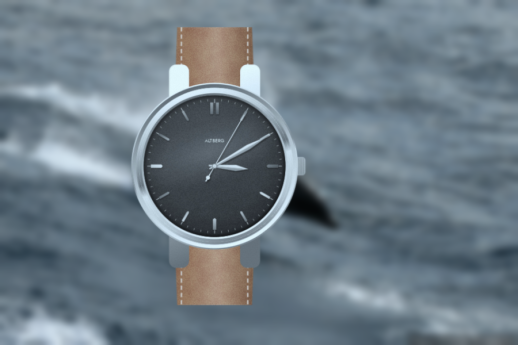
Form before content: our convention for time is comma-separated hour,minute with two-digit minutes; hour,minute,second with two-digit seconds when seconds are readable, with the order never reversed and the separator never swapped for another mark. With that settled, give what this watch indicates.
3,10,05
